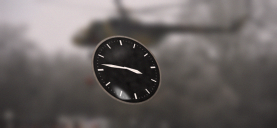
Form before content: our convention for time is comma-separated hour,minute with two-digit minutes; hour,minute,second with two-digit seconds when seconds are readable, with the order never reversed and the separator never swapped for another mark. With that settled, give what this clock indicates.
3,47
